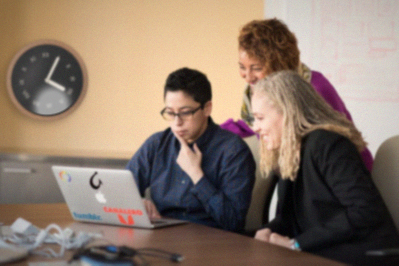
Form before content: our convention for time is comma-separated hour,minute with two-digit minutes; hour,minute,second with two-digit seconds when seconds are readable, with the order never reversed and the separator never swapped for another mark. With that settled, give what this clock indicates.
4,05
